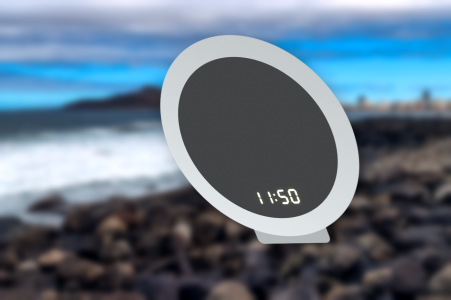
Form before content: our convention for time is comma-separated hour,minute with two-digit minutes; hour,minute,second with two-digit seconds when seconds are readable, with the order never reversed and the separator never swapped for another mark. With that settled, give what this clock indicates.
11,50
